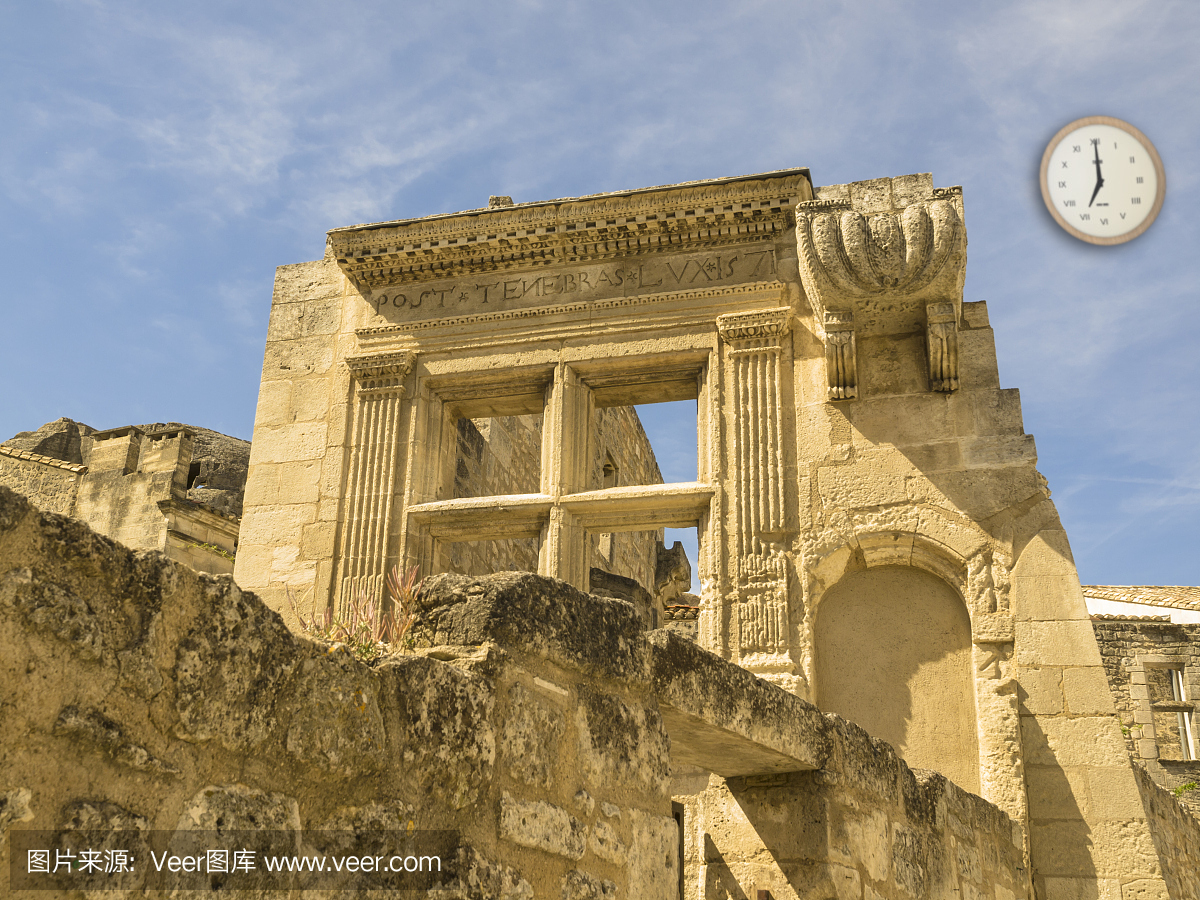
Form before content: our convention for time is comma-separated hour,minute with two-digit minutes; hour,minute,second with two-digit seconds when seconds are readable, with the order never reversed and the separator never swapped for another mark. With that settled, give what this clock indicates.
7,00
